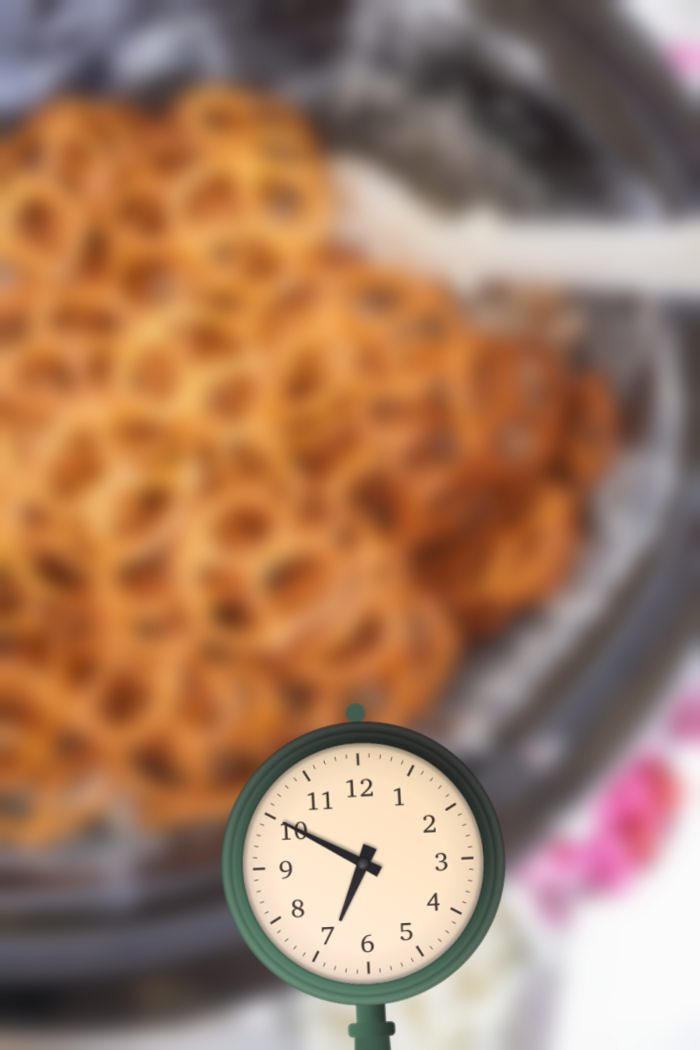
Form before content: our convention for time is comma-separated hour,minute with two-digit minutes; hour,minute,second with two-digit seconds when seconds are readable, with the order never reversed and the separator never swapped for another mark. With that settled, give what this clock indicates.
6,50
